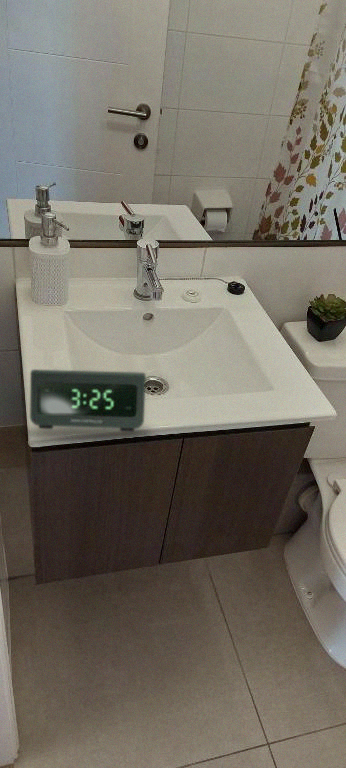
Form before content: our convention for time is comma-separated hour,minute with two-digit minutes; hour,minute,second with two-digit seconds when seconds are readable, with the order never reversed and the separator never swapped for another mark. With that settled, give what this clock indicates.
3,25
